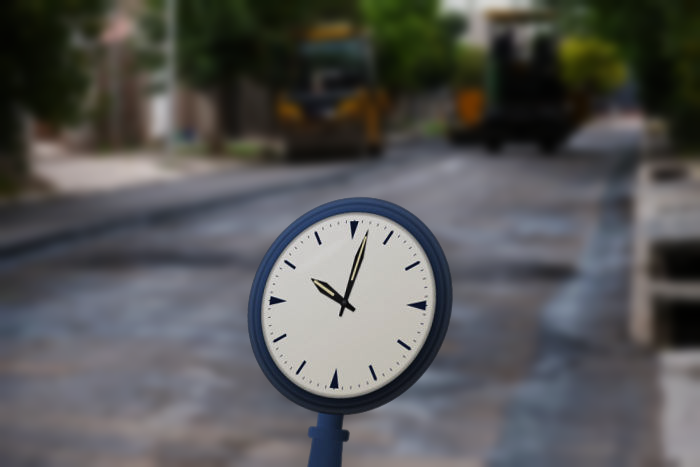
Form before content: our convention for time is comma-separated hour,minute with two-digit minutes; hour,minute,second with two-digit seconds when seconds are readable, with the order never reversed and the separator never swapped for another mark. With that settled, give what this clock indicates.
10,02
